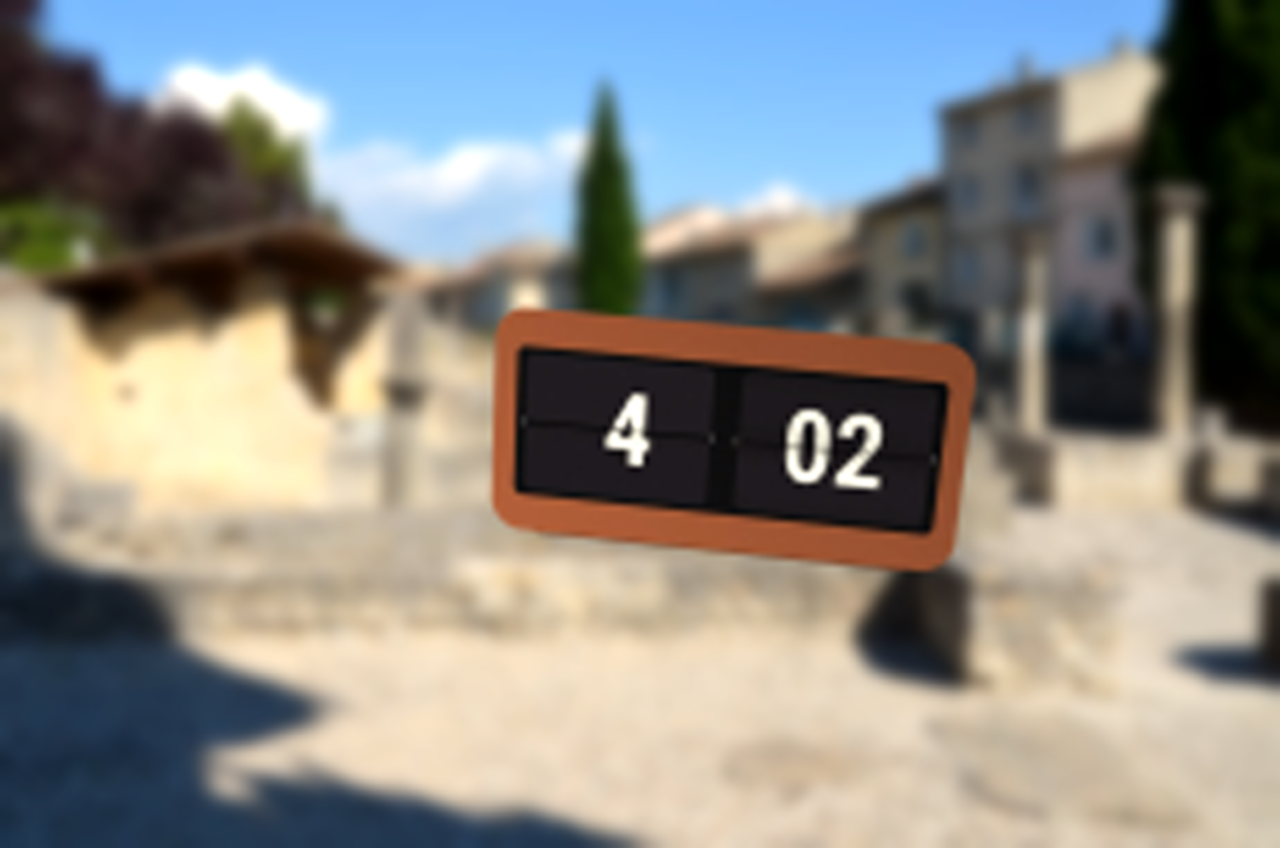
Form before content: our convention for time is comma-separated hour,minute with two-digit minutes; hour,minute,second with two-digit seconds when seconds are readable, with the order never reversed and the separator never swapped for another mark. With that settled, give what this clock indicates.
4,02
